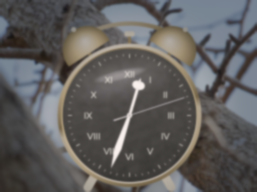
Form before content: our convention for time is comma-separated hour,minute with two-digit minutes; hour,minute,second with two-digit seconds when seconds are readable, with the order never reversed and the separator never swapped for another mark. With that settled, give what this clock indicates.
12,33,12
